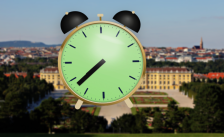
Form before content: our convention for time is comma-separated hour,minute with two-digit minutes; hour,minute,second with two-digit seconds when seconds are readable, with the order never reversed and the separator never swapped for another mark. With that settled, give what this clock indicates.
7,38
